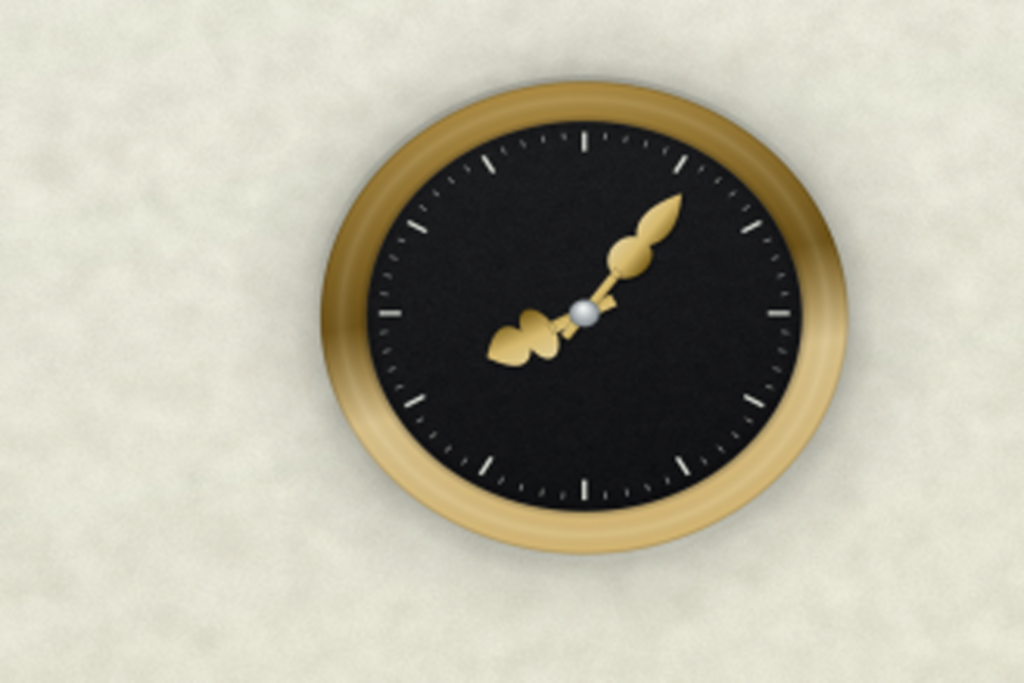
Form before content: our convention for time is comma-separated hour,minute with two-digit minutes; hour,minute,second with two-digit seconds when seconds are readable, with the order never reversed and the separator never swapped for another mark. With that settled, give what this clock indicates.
8,06
